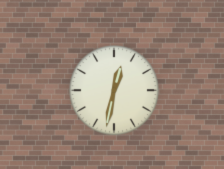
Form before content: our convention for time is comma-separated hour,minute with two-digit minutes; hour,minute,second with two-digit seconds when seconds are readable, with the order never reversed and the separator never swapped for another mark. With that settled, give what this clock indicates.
12,32
